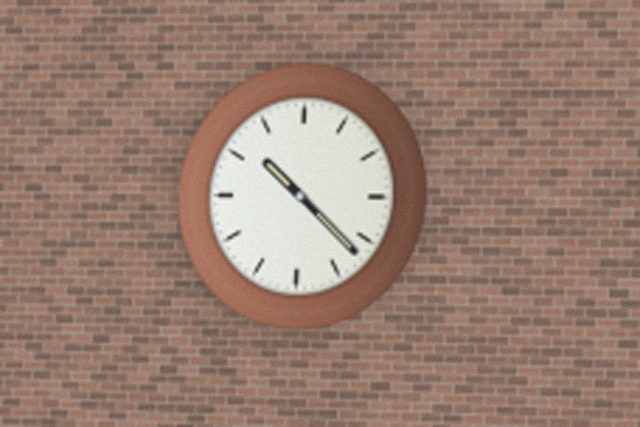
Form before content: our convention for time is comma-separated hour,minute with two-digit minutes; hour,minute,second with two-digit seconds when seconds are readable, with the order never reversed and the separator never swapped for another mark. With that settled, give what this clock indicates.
10,22
